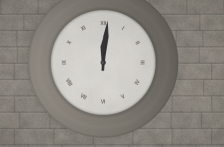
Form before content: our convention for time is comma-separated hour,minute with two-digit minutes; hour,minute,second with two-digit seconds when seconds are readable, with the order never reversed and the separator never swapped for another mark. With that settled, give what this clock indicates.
12,01
